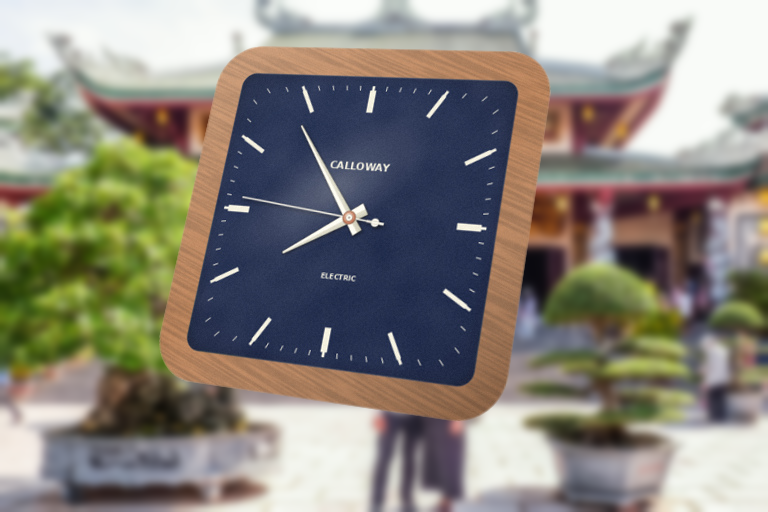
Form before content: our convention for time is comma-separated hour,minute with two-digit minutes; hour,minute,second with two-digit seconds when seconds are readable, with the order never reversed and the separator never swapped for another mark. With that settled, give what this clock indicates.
7,53,46
